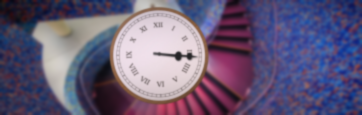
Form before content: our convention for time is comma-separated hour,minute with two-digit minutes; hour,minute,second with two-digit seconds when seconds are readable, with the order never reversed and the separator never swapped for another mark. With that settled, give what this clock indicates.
3,16
